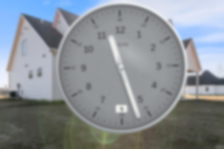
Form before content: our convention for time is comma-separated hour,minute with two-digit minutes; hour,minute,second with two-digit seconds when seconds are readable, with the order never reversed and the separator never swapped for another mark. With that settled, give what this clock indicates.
11,27
